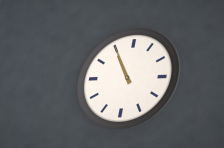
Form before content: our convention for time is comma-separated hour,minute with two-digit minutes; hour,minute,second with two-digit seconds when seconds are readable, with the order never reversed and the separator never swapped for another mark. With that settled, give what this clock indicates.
10,55
